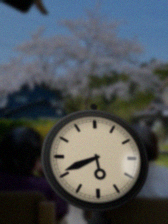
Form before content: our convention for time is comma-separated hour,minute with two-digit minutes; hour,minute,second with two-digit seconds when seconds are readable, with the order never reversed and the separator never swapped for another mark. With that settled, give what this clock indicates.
5,41
